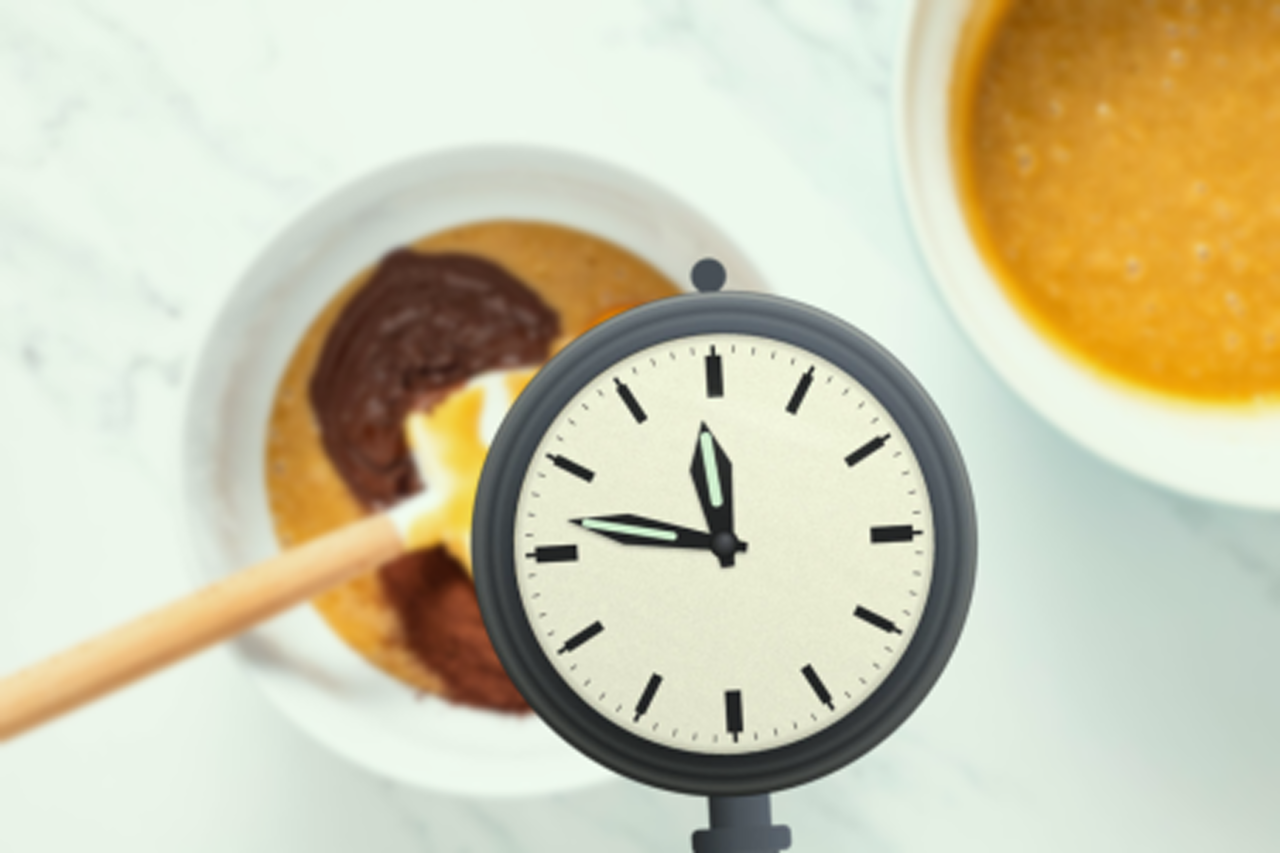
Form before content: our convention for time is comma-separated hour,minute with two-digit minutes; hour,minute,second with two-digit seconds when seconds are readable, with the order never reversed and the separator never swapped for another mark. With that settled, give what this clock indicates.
11,47
